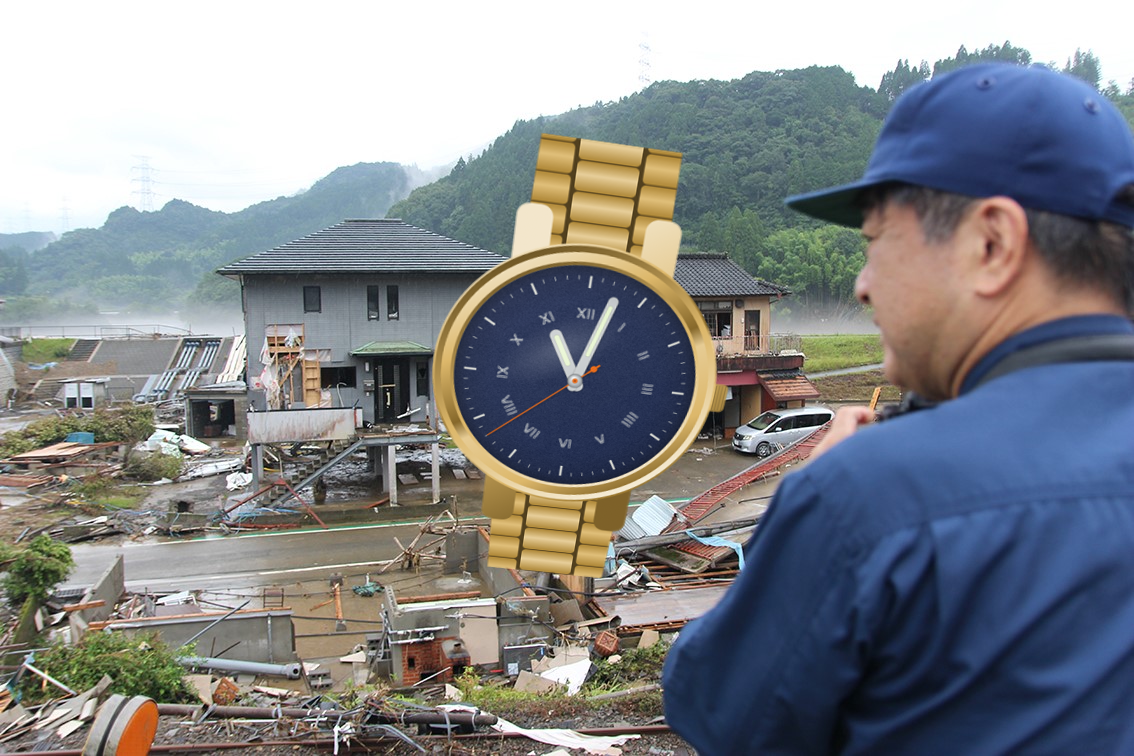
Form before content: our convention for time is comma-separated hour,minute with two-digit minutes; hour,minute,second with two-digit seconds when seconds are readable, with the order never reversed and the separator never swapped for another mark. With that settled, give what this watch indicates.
11,02,38
